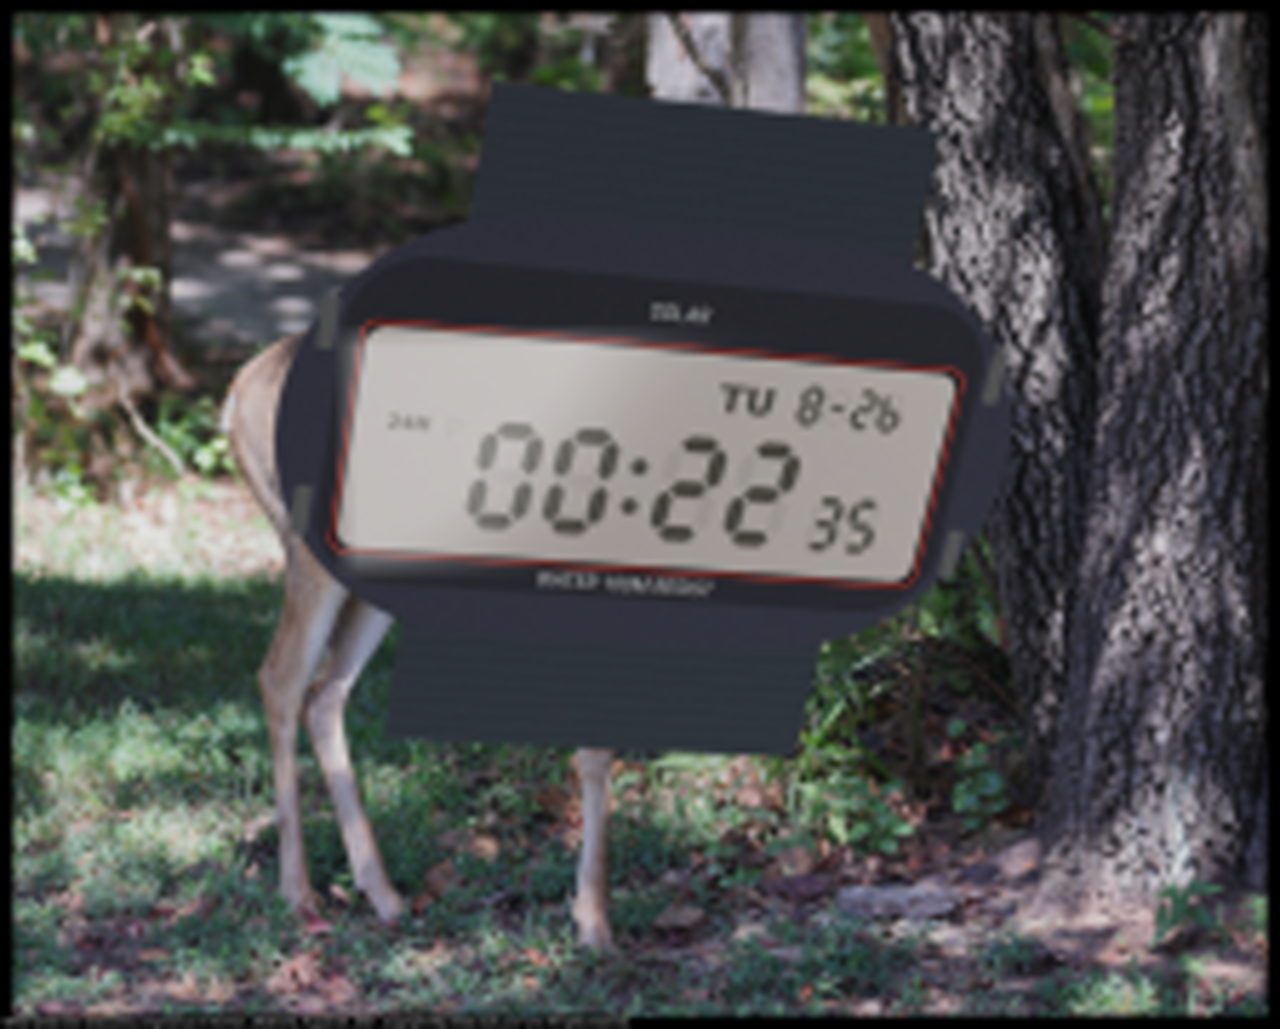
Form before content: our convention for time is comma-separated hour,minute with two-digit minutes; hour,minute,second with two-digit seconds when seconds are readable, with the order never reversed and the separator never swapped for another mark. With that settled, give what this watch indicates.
0,22,35
